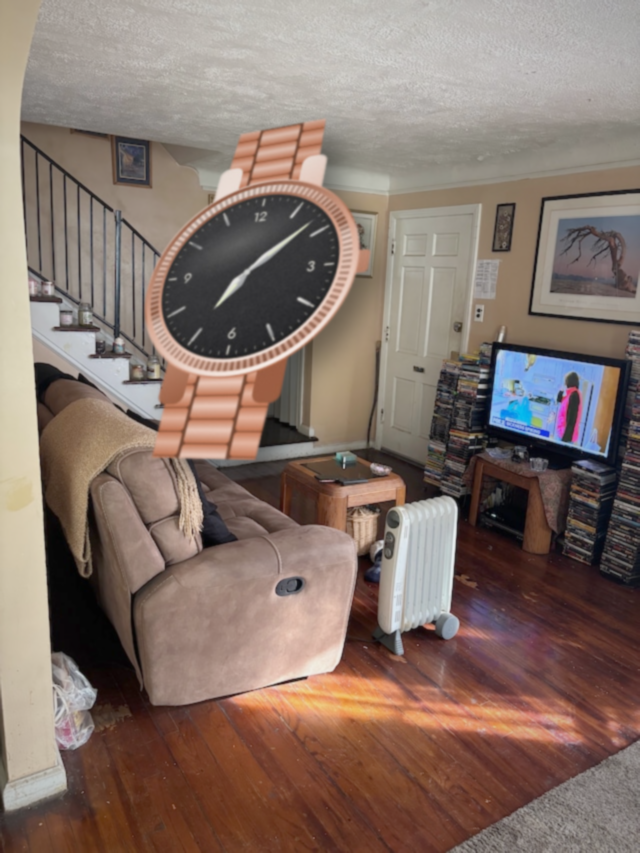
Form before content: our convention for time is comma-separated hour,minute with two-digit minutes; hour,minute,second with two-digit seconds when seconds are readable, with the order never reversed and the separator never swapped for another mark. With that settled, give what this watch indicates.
7,08
